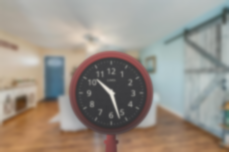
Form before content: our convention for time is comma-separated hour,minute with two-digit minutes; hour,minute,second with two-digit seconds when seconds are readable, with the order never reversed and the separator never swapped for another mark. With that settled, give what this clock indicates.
10,27
